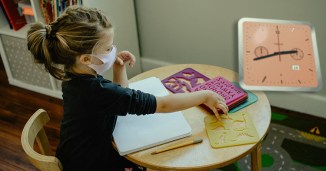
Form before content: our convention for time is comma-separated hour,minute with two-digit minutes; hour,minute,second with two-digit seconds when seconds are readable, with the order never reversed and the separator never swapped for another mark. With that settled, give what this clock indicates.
2,42
